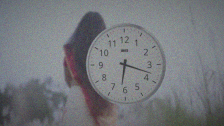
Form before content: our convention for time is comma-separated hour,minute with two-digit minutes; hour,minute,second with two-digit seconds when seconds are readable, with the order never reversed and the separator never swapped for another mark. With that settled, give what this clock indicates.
6,18
